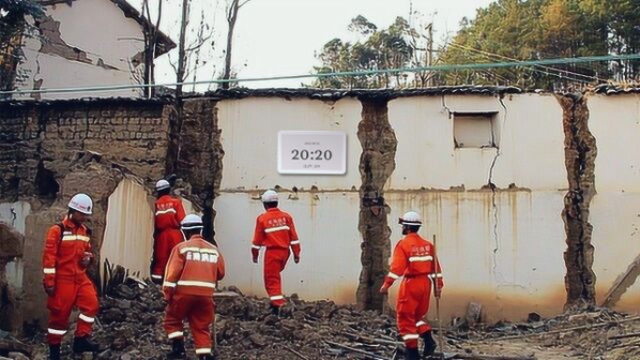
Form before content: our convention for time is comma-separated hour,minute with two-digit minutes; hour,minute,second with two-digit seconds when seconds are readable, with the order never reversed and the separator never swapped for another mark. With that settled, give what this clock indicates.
20,20
